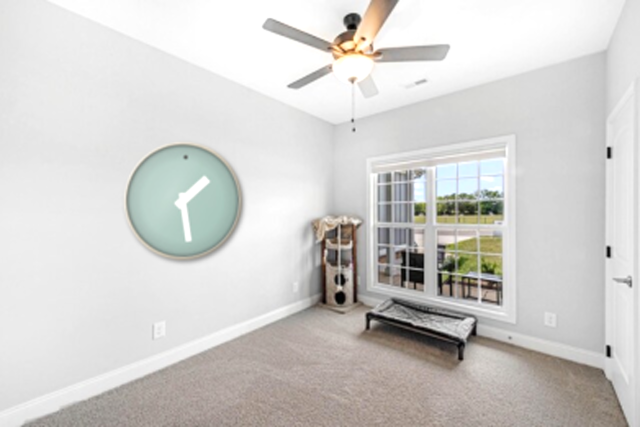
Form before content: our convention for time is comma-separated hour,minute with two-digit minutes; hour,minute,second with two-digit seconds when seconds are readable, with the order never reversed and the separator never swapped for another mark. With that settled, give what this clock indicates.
1,28
